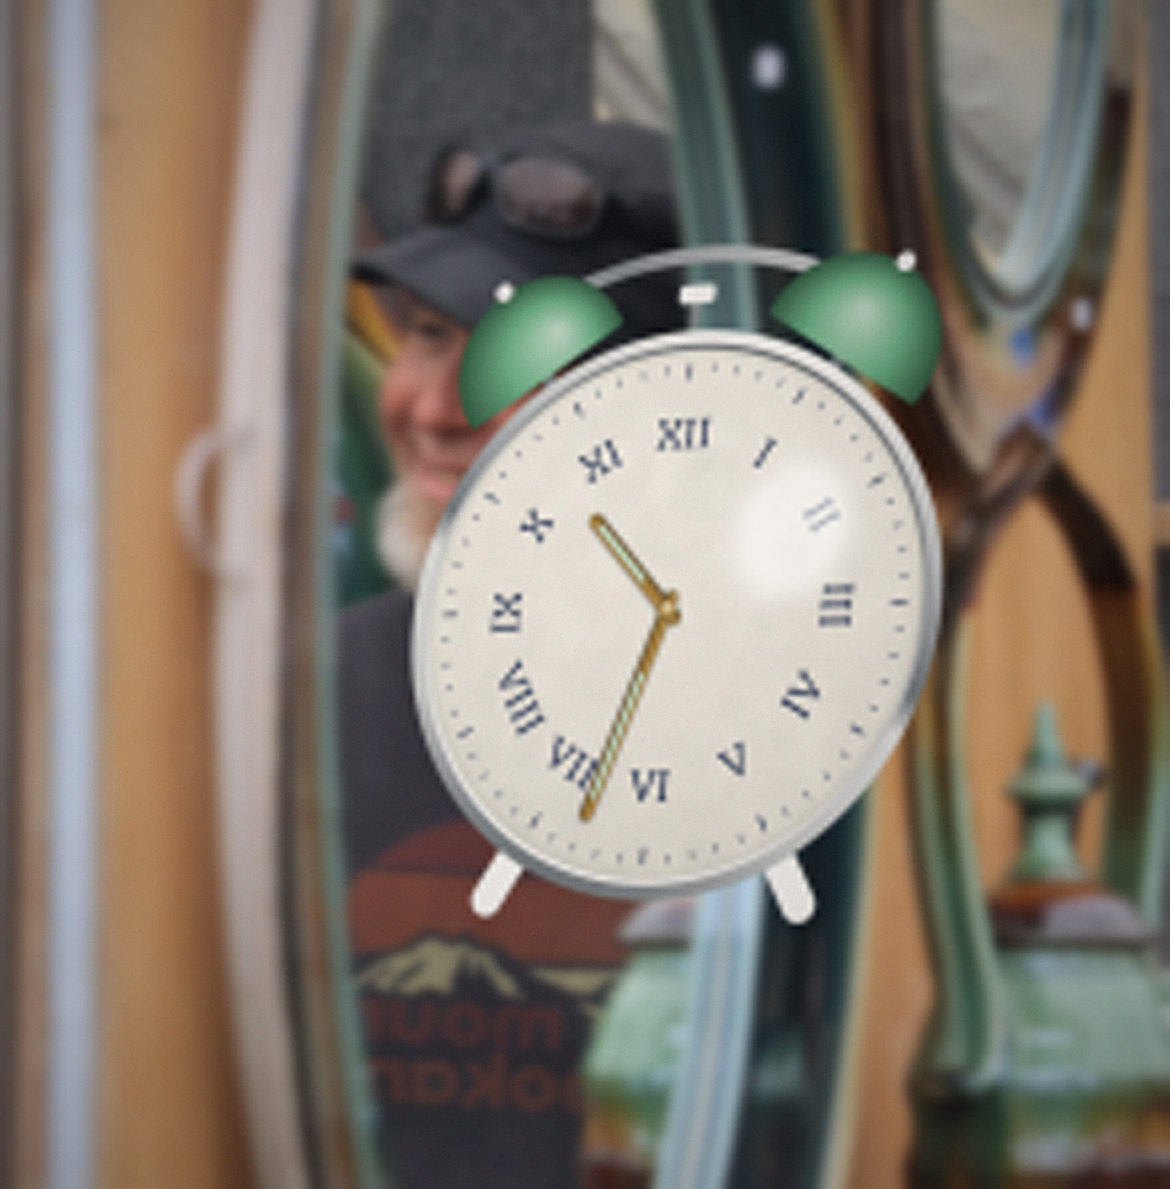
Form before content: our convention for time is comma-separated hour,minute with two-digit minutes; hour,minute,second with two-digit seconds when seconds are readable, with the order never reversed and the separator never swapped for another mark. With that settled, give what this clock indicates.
10,33
